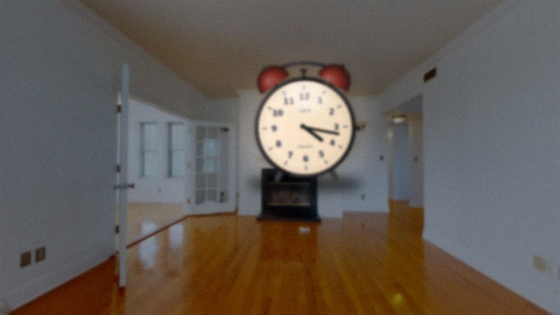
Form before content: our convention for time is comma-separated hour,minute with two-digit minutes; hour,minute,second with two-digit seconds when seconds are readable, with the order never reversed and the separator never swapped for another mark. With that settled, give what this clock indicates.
4,17
